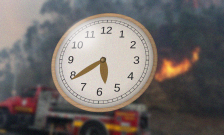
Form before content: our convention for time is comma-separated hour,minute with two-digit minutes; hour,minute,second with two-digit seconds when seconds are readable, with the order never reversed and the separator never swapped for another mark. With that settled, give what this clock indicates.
5,39
